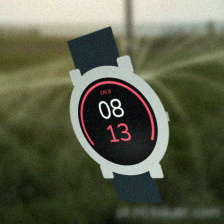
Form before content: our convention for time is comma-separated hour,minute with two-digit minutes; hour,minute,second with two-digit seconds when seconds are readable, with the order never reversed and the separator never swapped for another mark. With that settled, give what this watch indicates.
8,13
